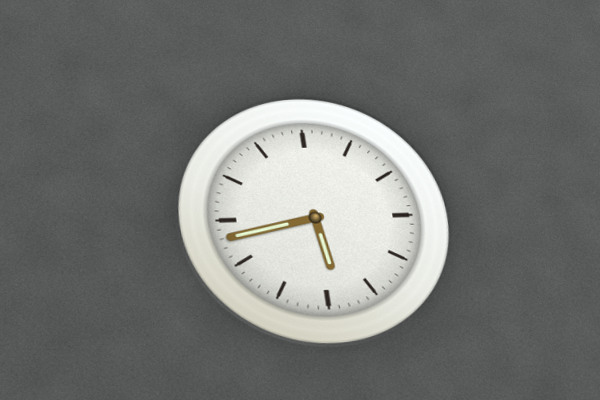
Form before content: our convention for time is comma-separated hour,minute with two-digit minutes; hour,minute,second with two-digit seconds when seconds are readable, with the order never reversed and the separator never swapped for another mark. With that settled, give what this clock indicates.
5,43
